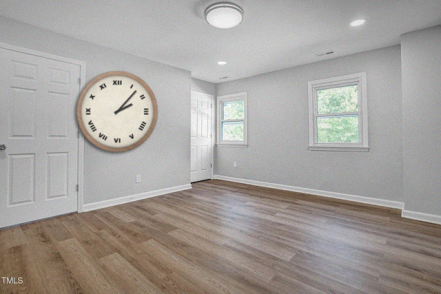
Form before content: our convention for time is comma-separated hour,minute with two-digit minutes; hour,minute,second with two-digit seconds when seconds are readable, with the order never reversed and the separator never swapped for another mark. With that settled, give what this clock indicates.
2,07
